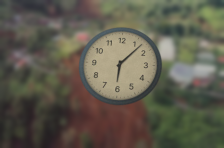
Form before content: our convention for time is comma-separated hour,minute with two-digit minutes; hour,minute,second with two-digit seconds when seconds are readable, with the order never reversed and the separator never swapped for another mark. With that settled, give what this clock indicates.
6,07
